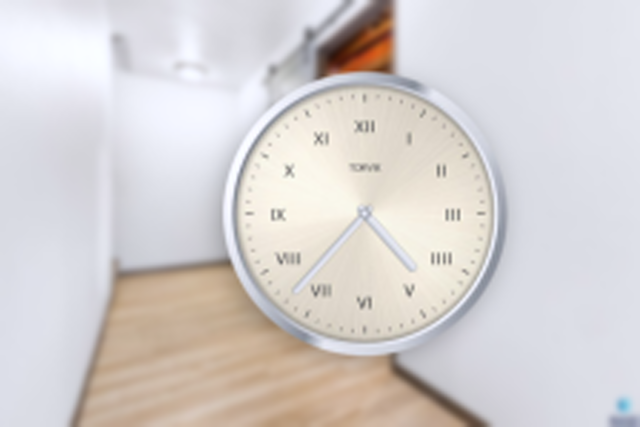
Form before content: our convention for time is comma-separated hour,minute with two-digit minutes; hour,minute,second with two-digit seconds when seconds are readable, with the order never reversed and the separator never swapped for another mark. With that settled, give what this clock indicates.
4,37
